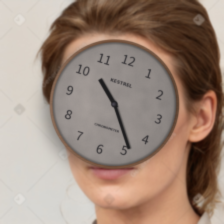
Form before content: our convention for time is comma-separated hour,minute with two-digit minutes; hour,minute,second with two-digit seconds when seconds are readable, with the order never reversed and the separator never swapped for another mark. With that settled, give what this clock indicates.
10,24
